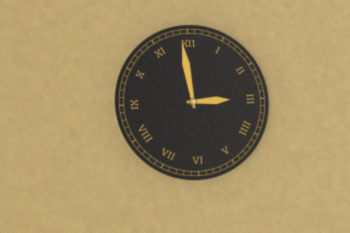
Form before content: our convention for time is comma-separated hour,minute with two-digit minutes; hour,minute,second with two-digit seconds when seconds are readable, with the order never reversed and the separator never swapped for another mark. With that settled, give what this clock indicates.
2,59
